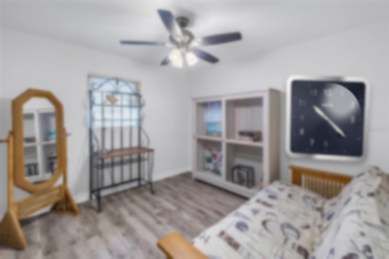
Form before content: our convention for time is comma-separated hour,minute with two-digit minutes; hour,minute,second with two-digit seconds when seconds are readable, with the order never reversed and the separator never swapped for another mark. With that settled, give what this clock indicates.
10,22
